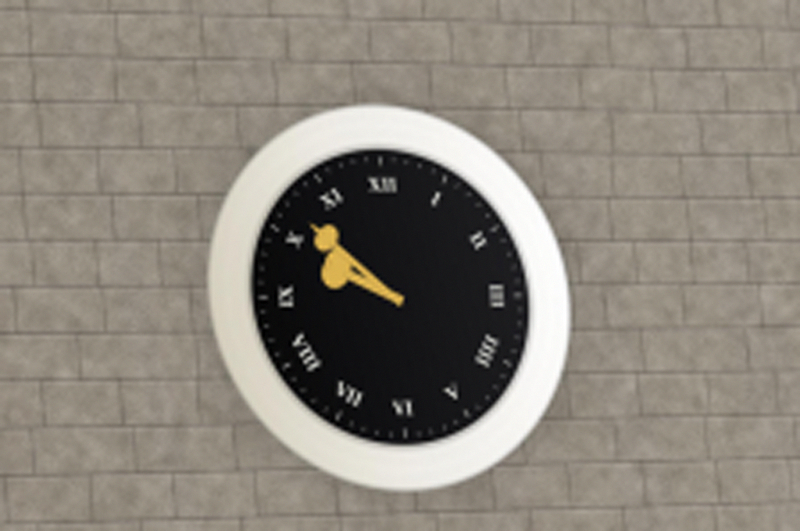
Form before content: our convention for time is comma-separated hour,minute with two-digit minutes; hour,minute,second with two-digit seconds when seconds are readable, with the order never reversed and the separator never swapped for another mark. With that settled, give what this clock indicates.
9,52
